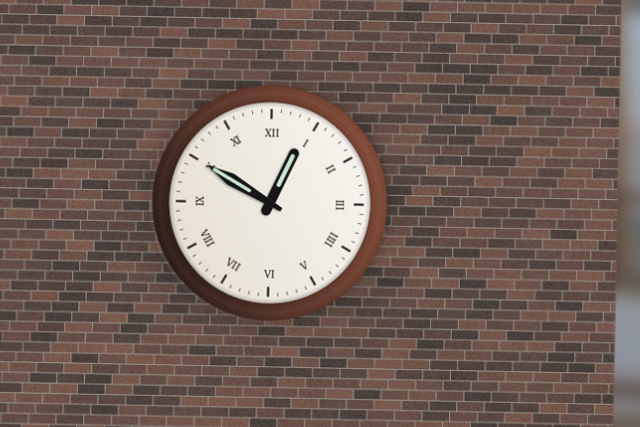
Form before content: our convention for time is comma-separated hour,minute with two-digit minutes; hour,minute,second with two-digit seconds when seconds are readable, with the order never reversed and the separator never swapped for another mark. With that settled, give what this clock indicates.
12,50
